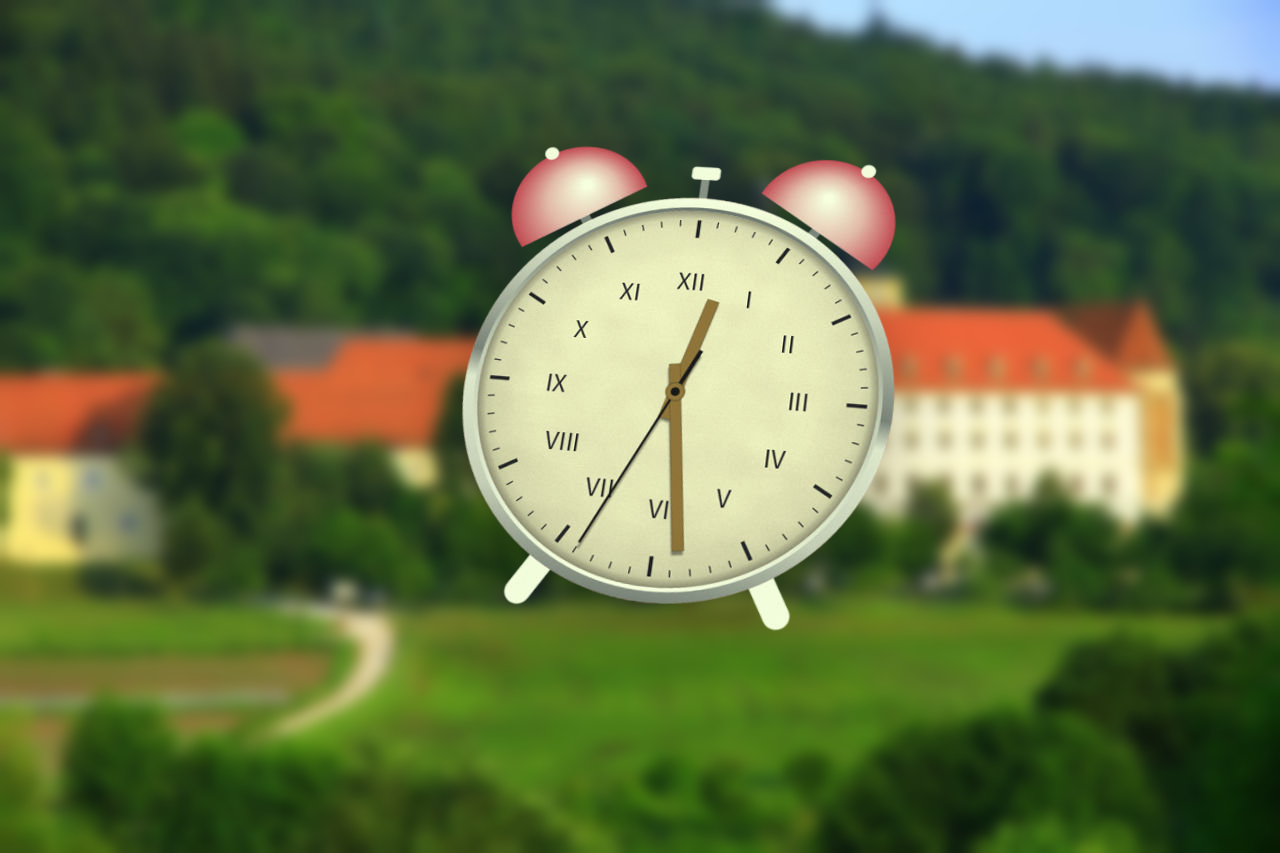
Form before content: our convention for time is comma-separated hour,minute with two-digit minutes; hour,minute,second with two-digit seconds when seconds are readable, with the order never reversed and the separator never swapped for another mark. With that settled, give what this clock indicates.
12,28,34
